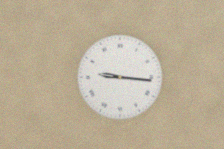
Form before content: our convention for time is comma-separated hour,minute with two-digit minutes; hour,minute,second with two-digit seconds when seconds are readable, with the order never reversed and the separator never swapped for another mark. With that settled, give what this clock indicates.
9,16
